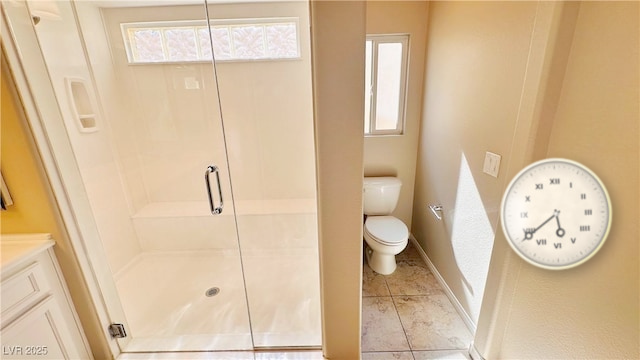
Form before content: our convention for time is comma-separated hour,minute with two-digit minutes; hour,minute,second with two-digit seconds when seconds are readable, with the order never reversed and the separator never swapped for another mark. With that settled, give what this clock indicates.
5,39
